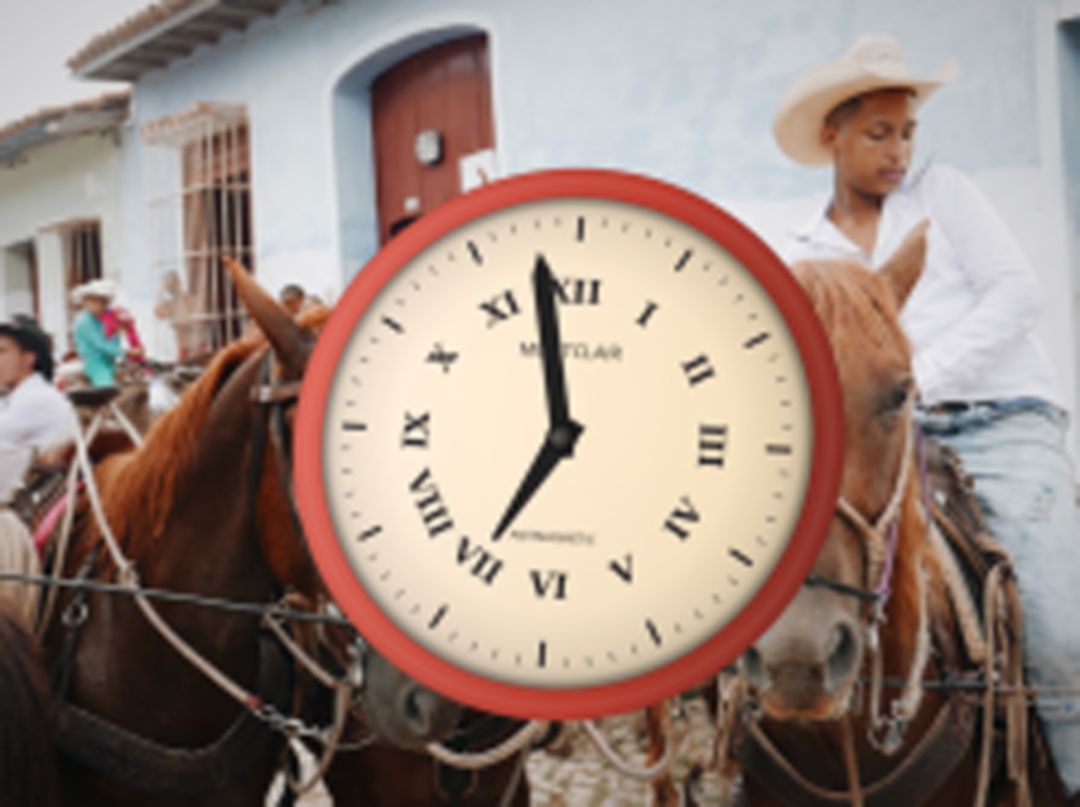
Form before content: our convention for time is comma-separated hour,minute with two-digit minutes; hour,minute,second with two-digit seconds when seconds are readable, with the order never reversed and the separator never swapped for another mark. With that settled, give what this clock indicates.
6,58
